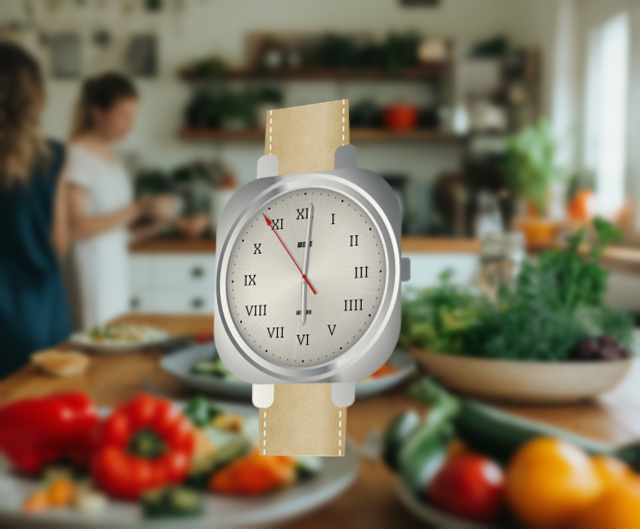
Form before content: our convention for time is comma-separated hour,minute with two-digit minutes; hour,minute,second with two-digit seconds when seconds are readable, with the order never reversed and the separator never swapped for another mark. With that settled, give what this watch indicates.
6,00,54
